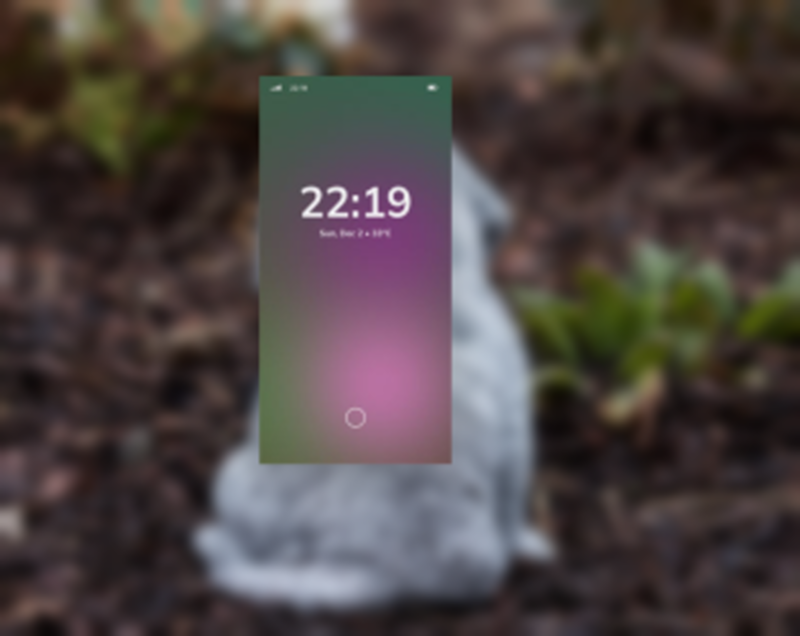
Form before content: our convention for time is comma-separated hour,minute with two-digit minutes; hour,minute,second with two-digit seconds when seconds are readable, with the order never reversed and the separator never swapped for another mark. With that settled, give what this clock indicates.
22,19
